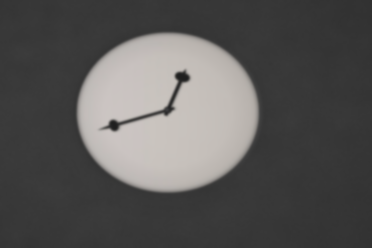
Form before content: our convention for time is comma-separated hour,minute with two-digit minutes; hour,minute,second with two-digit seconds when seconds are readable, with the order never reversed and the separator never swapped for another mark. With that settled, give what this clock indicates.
12,42
